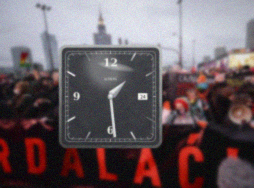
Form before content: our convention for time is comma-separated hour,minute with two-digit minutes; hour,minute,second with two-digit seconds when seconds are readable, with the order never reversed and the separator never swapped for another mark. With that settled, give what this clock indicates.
1,29
